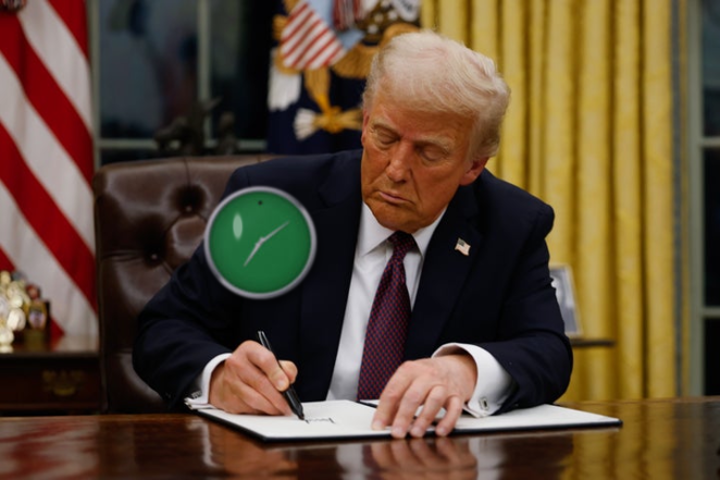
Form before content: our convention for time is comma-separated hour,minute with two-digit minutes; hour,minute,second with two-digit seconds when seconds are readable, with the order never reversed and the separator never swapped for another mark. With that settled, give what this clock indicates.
7,09
